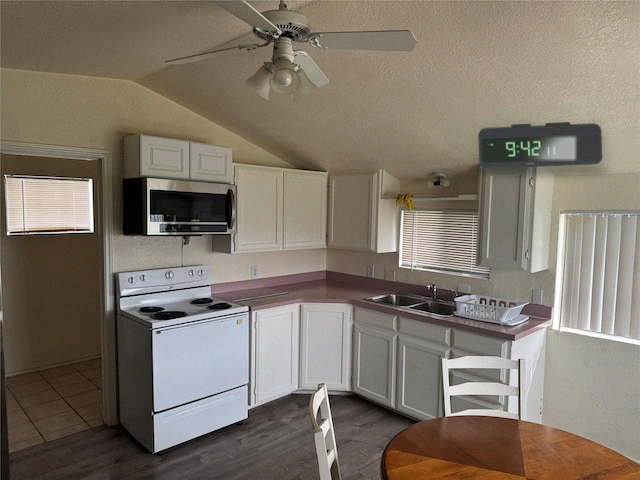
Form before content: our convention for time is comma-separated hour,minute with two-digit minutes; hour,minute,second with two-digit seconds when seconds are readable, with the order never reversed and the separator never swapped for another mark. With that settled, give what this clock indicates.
9,42
